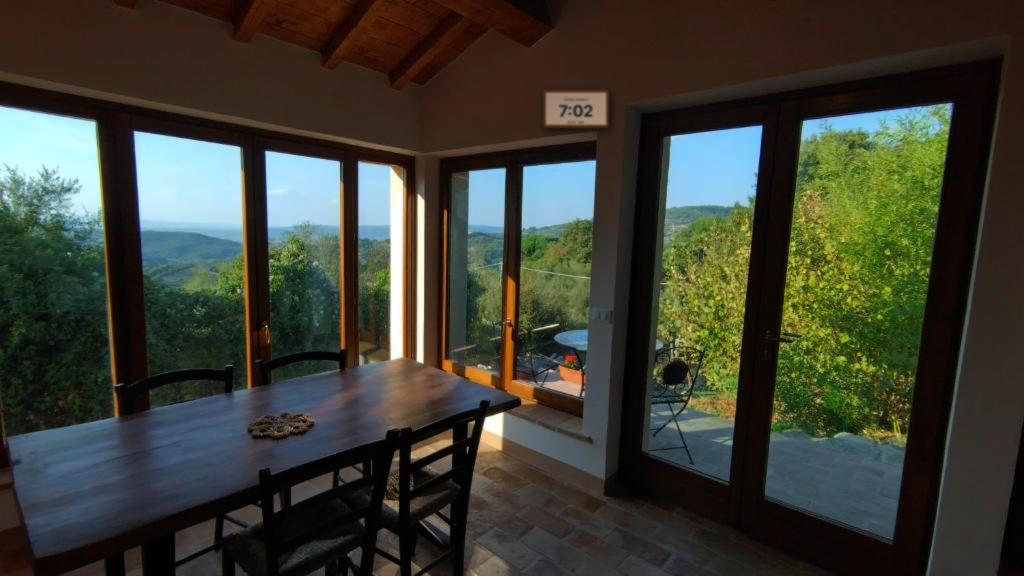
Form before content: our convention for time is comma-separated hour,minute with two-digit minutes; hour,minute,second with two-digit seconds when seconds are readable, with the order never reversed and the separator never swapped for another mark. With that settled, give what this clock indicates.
7,02
